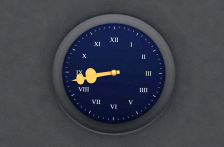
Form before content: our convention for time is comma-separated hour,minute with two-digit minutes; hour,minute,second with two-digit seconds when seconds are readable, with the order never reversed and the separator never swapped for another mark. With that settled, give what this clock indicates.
8,43
